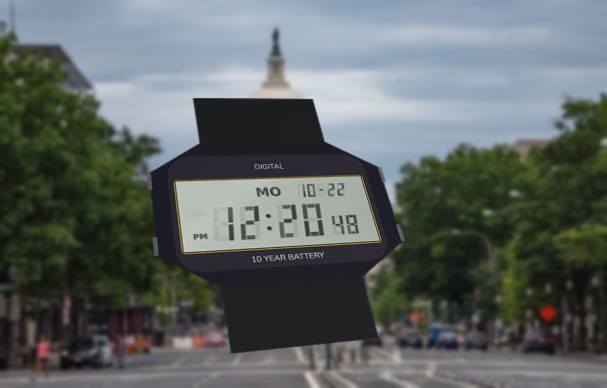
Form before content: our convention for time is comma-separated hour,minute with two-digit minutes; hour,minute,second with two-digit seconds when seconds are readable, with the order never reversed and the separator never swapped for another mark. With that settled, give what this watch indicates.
12,20,48
